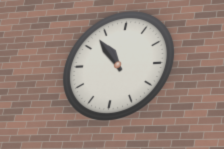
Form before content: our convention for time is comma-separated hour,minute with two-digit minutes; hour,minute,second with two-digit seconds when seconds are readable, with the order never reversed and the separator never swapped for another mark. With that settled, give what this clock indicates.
10,53
